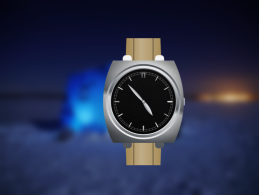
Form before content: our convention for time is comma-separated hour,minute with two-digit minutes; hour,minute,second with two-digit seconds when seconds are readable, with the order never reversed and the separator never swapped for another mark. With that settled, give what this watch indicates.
4,53
